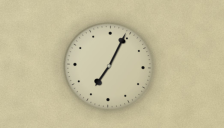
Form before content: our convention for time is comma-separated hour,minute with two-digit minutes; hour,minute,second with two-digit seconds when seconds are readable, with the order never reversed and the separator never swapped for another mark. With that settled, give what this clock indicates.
7,04
